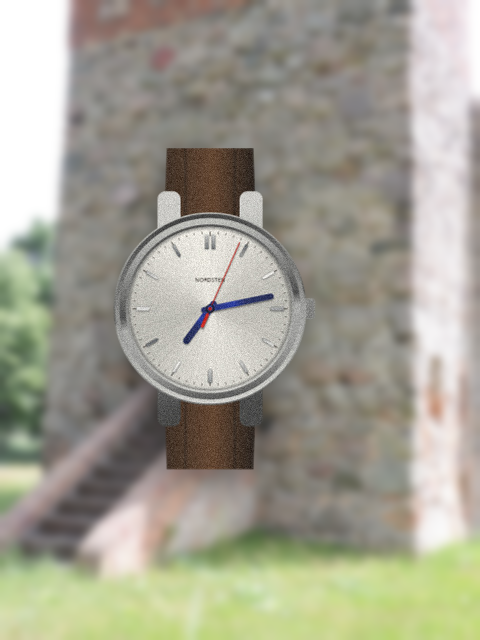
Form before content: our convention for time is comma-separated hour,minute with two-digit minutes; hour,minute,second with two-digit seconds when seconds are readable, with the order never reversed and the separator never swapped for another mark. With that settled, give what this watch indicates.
7,13,04
